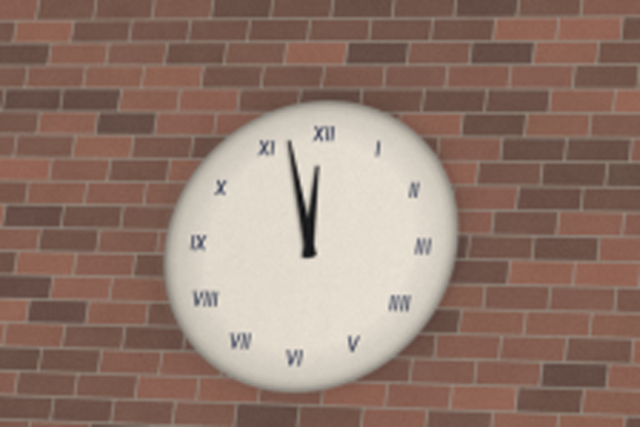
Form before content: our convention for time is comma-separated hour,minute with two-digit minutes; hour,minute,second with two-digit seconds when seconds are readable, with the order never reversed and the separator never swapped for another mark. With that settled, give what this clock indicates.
11,57
